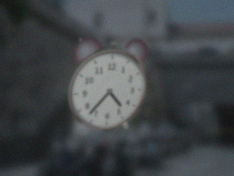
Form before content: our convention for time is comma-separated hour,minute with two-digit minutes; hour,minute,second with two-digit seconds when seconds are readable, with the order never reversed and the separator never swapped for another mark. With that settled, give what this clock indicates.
4,37
